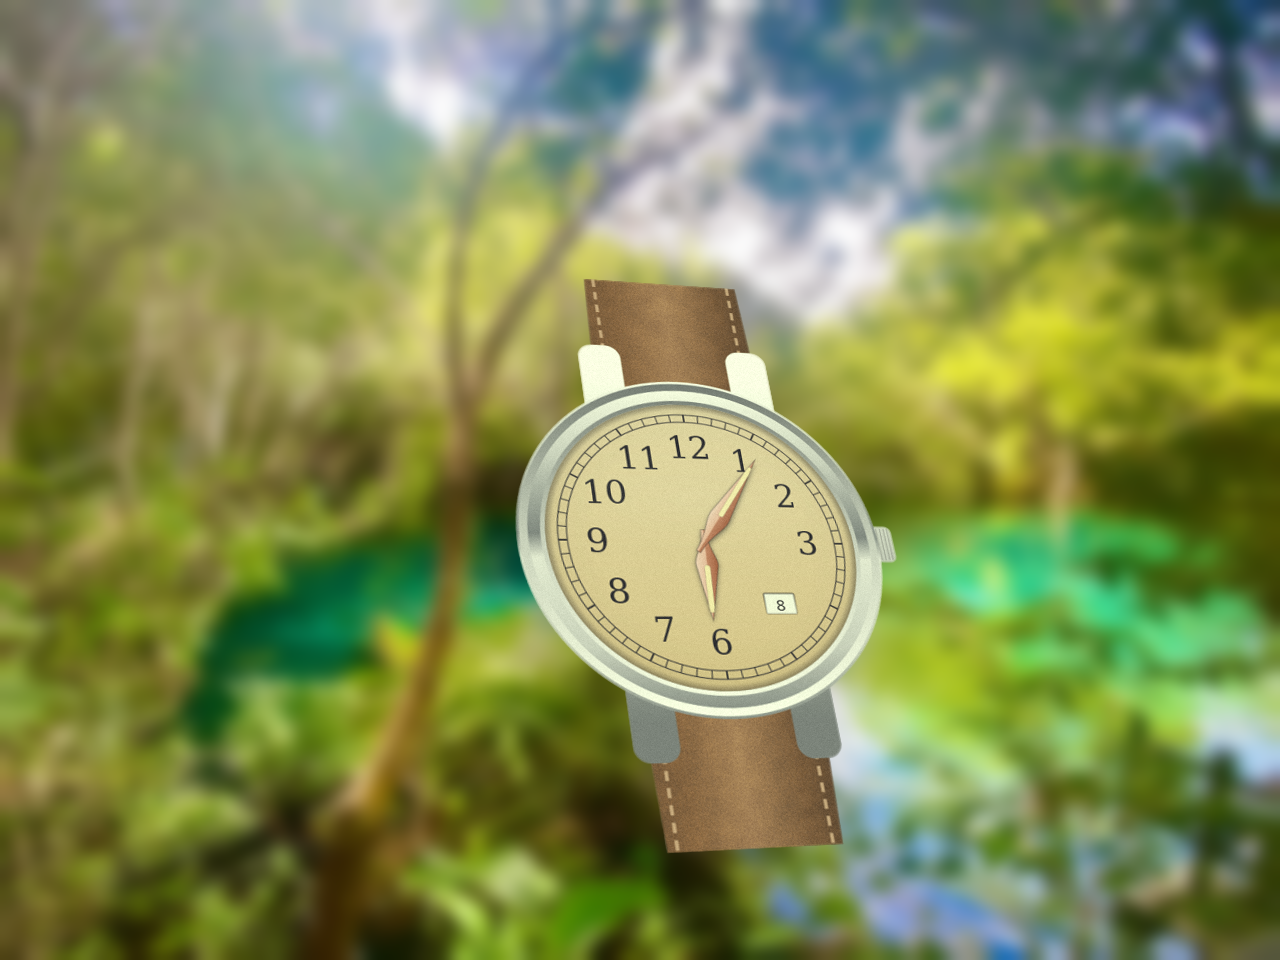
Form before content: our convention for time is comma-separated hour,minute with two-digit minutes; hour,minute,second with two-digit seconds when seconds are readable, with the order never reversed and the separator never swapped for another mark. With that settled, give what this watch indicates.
6,06
